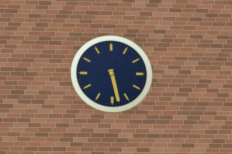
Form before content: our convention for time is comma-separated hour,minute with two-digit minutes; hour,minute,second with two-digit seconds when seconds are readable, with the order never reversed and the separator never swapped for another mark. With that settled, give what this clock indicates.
5,28
